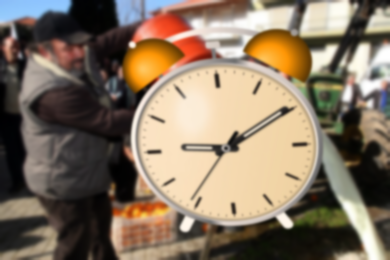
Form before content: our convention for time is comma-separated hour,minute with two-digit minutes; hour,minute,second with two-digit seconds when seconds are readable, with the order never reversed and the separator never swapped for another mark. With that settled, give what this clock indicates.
9,09,36
